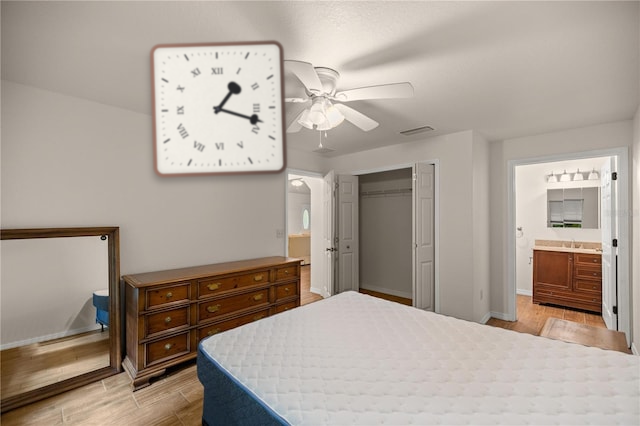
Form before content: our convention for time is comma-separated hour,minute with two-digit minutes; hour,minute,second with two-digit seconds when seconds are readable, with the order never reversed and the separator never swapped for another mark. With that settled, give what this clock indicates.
1,18
